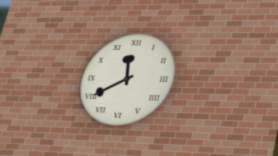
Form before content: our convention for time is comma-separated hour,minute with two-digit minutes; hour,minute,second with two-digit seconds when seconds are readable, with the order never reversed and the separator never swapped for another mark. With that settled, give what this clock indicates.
11,40
